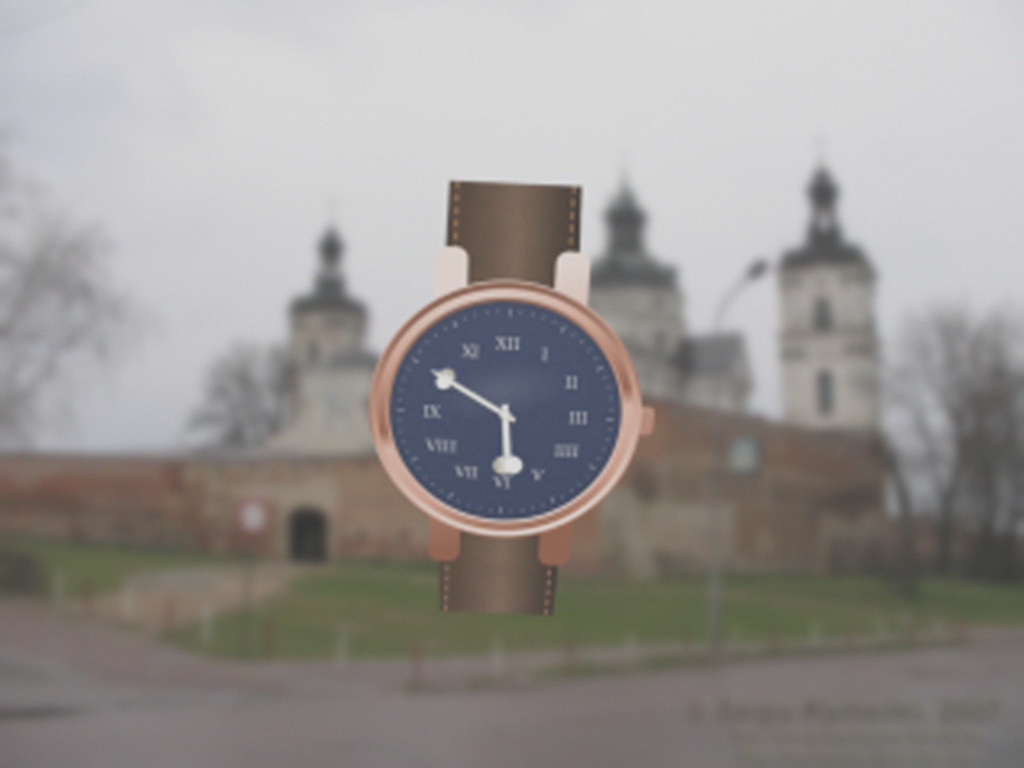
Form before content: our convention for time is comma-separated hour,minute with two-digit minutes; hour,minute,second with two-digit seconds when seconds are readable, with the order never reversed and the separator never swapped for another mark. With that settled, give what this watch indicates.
5,50
